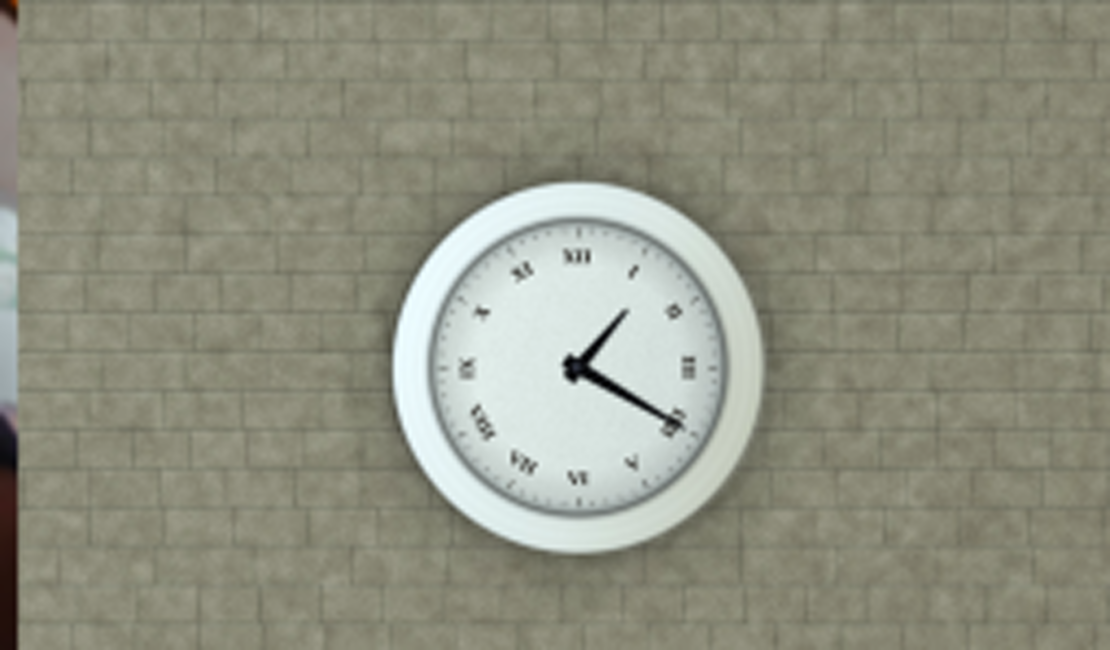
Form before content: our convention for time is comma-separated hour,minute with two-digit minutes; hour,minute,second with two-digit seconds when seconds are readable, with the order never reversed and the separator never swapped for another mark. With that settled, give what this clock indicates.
1,20
